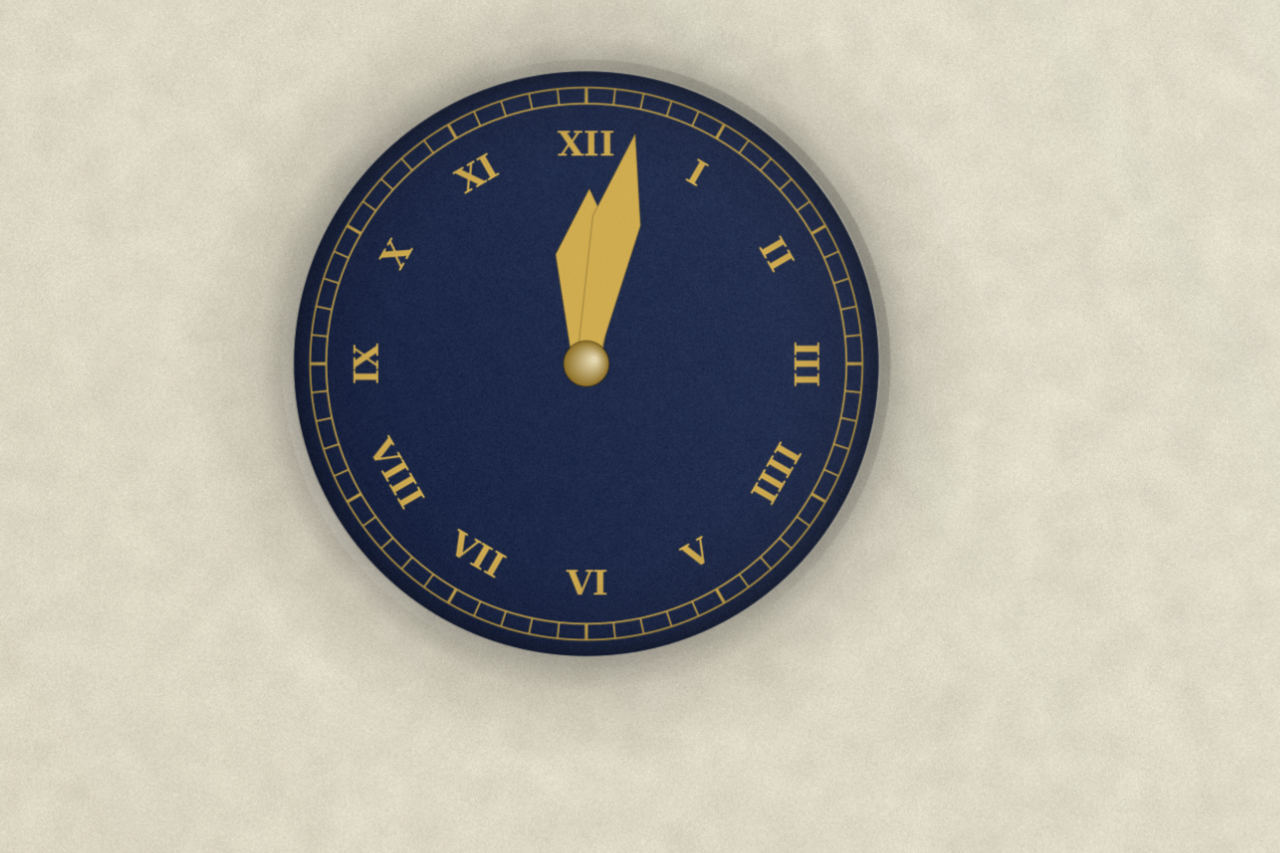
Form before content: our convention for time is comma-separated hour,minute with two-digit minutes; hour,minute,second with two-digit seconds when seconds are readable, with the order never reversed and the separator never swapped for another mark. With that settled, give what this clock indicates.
12,02
